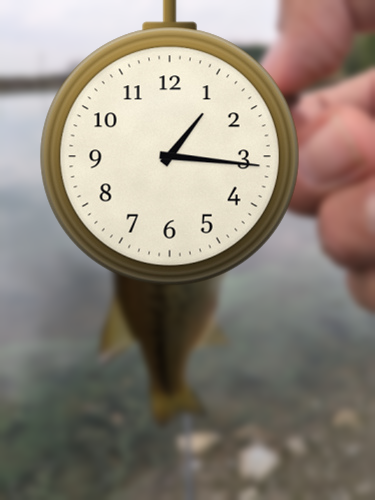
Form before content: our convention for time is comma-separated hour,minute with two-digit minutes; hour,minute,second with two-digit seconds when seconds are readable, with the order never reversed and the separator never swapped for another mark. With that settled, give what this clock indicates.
1,16
